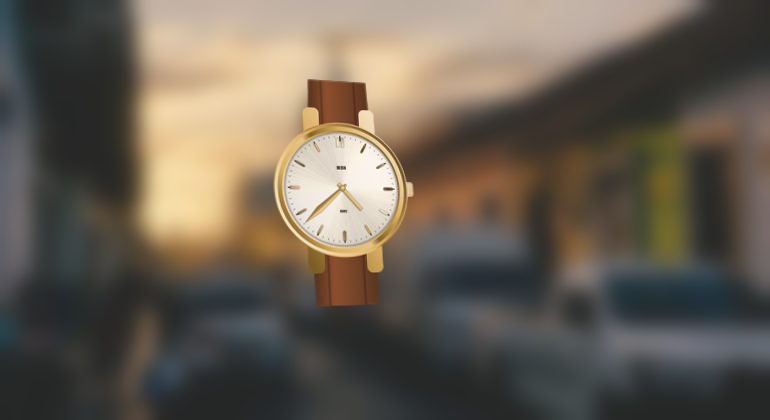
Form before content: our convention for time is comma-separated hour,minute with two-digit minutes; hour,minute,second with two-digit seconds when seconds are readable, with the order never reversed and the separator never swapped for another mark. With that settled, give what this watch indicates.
4,38
